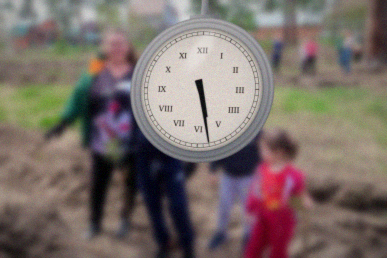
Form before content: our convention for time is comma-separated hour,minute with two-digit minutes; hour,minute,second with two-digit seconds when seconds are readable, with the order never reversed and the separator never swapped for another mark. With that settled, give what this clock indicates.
5,28
